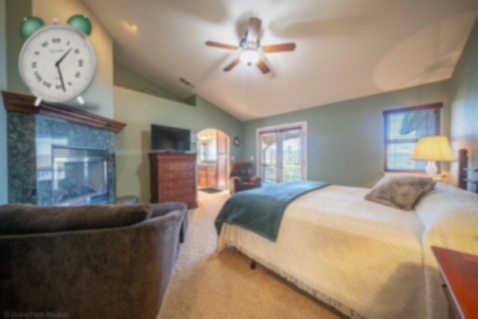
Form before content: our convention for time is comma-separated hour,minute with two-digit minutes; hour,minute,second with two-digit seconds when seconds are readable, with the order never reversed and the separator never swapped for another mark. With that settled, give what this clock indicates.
1,28
